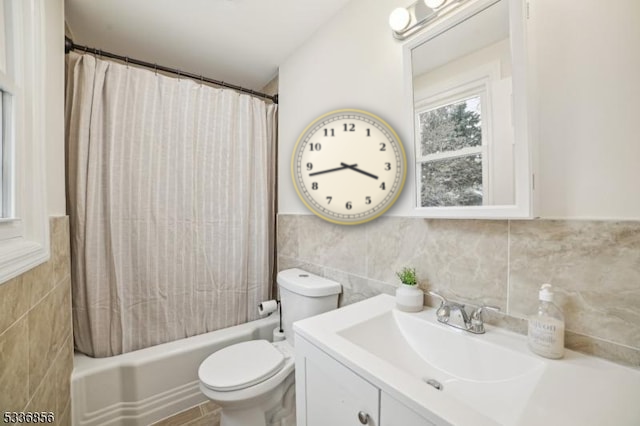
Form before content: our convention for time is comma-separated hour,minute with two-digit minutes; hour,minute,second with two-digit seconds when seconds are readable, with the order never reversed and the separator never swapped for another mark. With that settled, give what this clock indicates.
3,43
